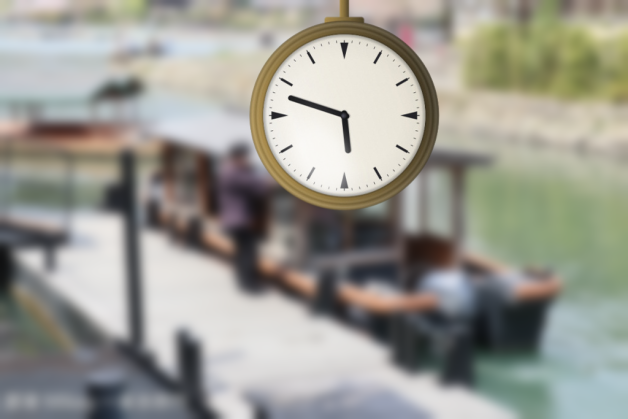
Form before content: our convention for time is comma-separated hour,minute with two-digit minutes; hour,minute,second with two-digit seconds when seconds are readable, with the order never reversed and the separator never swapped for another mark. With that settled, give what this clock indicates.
5,48
